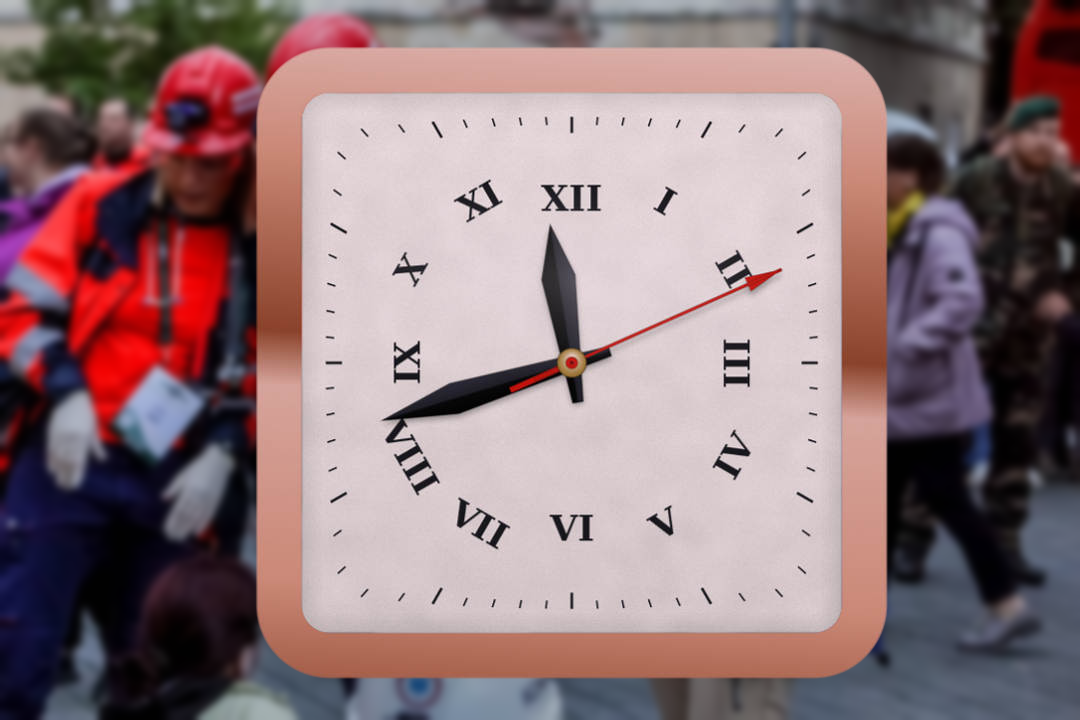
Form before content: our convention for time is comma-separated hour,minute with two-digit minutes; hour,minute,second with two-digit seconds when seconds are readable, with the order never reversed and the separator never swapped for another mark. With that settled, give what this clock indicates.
11,42,11
